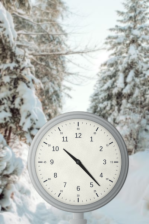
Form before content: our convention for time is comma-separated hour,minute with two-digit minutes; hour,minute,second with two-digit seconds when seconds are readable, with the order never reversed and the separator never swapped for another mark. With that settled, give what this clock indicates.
10,23
